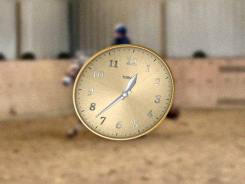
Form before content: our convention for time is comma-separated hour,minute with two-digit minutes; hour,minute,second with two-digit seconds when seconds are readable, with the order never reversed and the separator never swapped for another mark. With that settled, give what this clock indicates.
12,37
